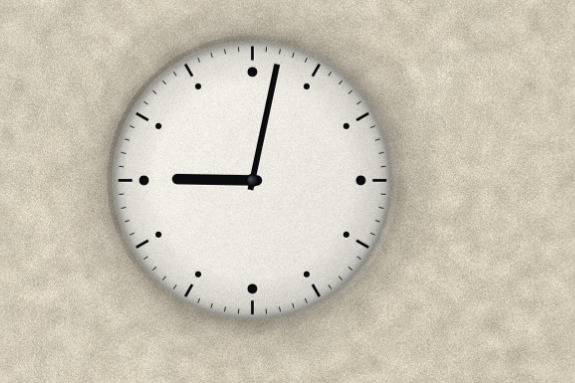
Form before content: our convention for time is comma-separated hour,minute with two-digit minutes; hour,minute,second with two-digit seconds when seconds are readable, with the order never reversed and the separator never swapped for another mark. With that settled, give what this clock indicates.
9,02
